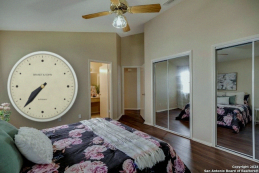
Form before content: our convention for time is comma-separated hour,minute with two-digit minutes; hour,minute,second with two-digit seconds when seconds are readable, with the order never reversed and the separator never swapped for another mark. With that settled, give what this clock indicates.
7,37
